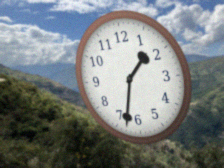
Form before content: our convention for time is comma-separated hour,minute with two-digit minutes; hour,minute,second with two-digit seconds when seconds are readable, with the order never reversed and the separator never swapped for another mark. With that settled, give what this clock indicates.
1,33
